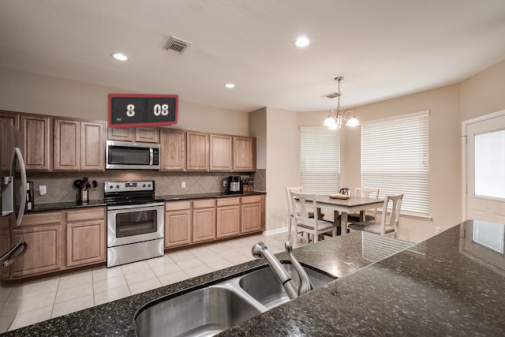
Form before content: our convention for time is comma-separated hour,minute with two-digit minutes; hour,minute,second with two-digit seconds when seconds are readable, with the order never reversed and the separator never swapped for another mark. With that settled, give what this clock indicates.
8,08
